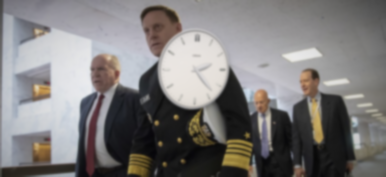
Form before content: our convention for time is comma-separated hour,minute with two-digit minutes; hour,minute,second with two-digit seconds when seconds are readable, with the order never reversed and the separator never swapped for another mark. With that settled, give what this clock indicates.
2,23
